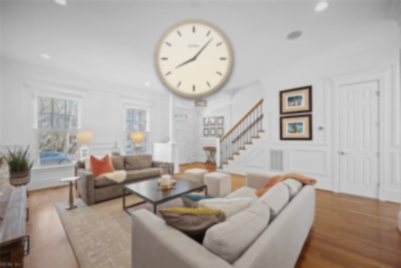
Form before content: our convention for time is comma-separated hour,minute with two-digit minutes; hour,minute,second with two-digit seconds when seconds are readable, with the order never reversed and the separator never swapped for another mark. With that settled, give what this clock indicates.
8,07
